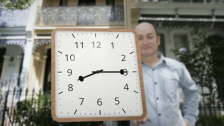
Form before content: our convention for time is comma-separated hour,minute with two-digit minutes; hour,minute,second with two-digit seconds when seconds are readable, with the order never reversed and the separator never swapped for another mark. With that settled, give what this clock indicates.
8,15
